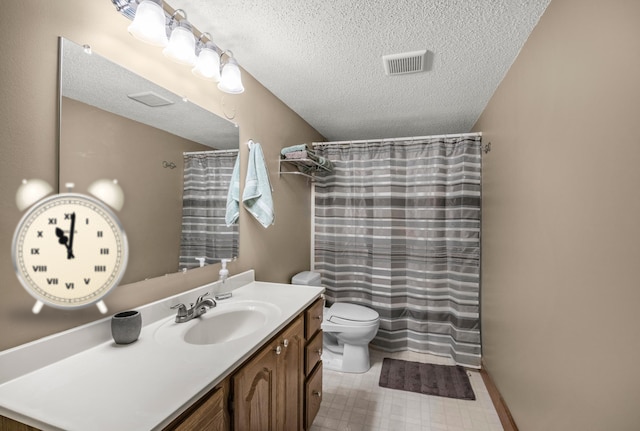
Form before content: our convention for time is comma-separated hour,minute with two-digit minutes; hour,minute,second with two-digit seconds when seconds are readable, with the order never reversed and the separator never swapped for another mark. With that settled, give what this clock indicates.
11,01
